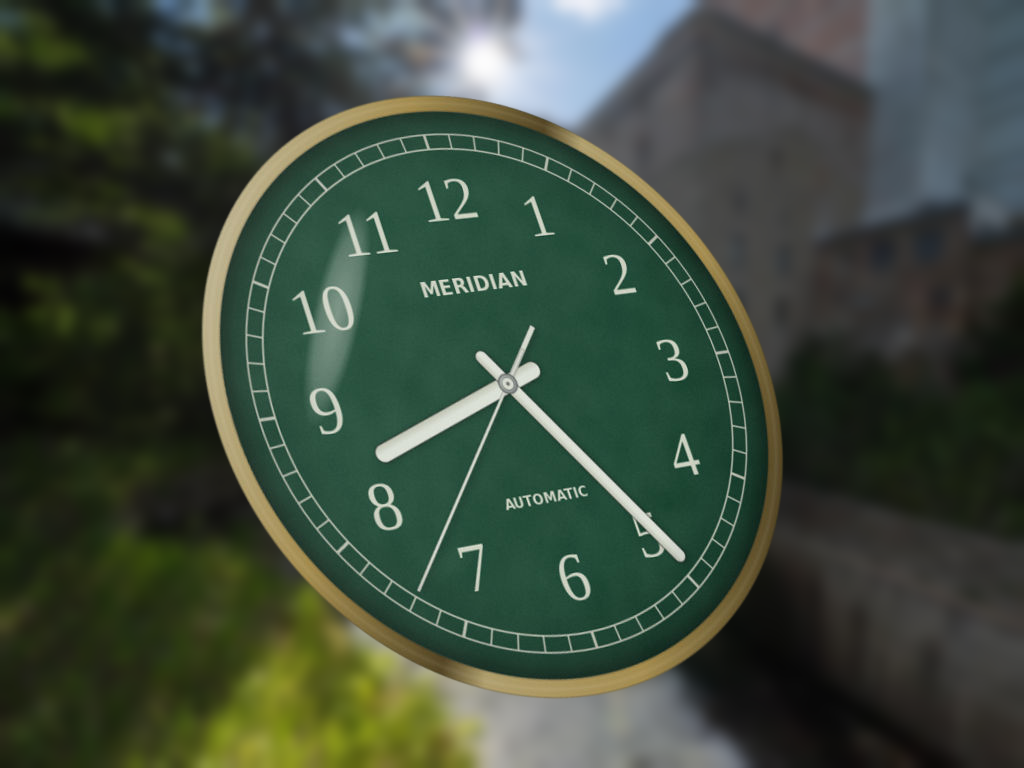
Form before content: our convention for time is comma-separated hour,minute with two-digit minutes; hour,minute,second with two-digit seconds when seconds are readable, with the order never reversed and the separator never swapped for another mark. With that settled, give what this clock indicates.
8,24,37
